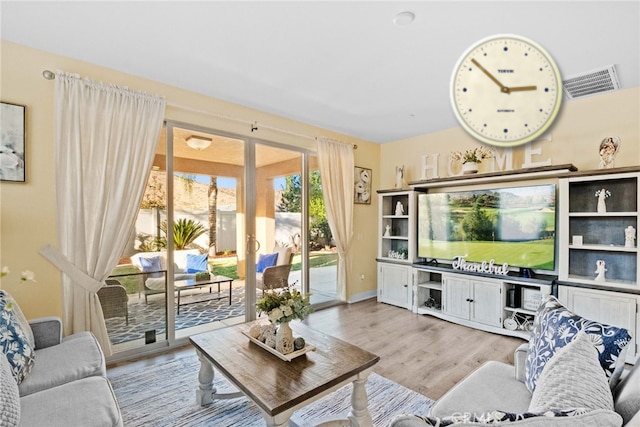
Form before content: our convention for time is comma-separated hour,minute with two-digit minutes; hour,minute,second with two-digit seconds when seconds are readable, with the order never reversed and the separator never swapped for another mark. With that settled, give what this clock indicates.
2,52
